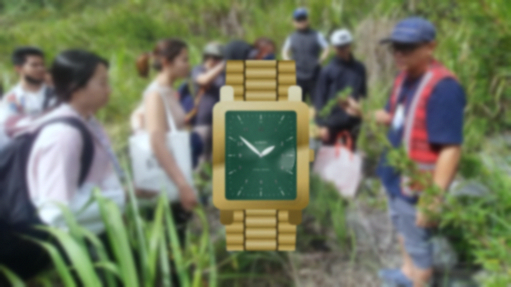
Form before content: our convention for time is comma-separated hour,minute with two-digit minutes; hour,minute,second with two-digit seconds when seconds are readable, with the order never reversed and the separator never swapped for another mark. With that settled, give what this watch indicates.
1,52
